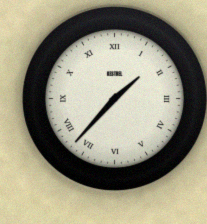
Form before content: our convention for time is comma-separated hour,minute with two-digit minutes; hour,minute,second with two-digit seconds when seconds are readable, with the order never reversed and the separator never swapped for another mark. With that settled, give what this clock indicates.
1,37
